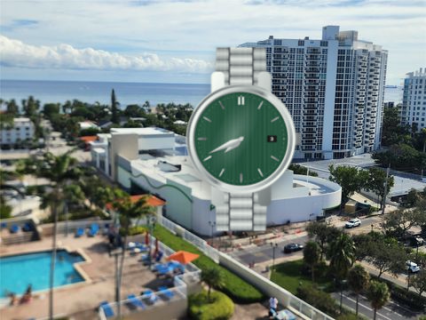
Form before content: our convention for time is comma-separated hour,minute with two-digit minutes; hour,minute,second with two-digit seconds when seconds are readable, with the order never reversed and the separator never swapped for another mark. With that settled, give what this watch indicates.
7,41
